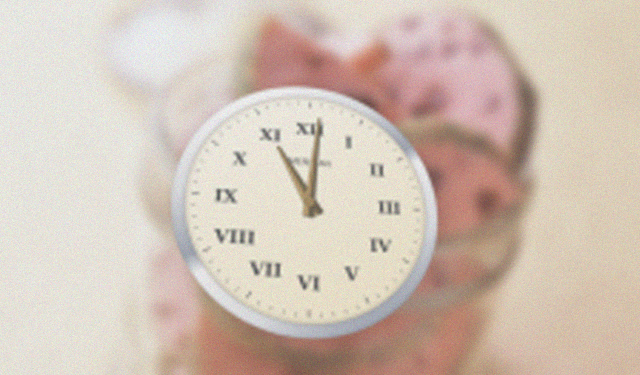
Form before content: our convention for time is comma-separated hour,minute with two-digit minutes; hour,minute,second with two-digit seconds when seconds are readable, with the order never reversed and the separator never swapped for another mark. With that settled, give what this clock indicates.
11,01
